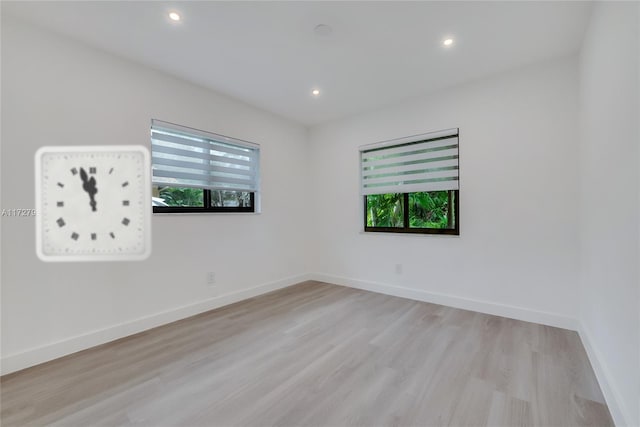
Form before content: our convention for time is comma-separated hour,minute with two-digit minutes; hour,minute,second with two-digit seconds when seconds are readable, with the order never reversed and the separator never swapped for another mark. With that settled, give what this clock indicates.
11,57
